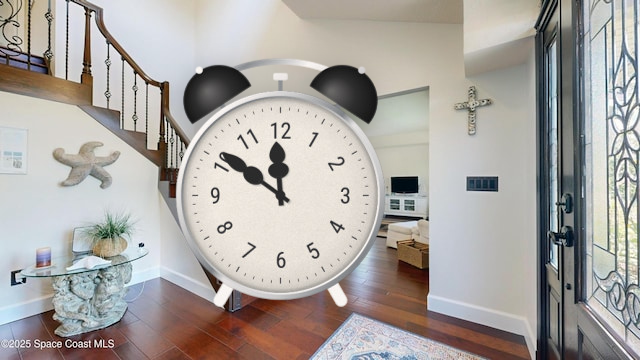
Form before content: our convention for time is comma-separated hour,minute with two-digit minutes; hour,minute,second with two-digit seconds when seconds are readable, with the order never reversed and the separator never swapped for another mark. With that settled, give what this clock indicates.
11,51
